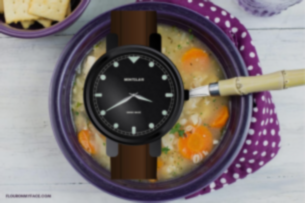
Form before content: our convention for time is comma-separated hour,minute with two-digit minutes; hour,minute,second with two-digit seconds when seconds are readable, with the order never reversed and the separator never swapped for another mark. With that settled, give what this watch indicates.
3,40
